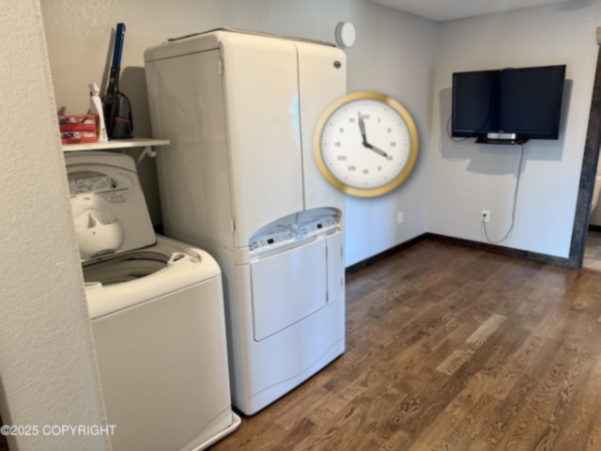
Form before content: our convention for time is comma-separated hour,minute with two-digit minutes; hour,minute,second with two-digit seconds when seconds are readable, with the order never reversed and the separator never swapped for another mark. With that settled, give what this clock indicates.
3,58
